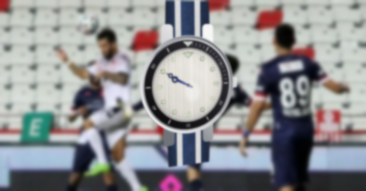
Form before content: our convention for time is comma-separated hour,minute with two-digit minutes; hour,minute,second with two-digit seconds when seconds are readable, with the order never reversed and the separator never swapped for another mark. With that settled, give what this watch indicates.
9,50
